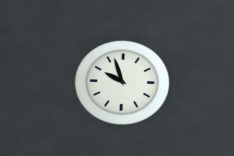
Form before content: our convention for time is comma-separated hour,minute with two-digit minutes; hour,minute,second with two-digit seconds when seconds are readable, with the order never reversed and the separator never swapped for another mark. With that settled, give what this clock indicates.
9,57
